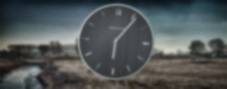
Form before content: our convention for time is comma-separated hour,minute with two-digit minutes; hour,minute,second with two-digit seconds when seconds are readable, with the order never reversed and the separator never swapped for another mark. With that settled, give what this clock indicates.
6,06
